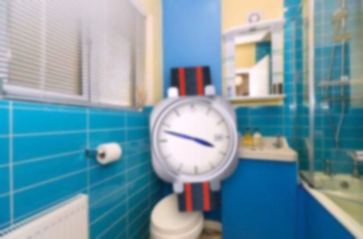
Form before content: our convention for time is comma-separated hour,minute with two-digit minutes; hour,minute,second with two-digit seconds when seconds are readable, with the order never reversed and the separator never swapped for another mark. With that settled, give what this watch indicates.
3,48
